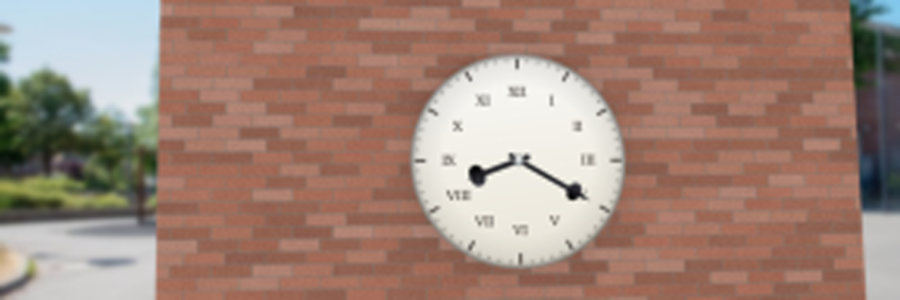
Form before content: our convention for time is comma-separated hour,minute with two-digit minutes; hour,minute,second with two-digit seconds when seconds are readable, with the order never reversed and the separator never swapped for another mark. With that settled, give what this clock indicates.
8,20
